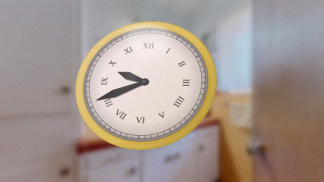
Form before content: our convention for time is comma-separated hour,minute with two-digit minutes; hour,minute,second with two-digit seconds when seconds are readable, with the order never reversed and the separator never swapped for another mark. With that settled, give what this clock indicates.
9,41
